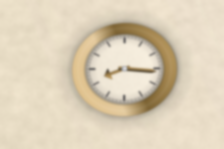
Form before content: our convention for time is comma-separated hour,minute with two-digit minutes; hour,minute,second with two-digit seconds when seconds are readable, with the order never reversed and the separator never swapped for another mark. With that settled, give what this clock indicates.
8,16
